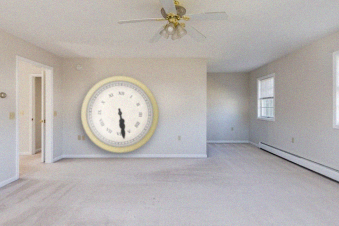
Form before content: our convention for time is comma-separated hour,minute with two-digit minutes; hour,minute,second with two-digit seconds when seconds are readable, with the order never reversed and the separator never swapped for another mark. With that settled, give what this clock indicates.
5,28
